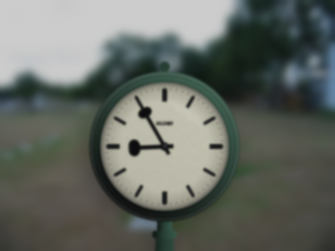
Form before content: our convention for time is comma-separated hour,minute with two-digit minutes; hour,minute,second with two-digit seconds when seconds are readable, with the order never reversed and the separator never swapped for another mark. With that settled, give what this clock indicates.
8,55
